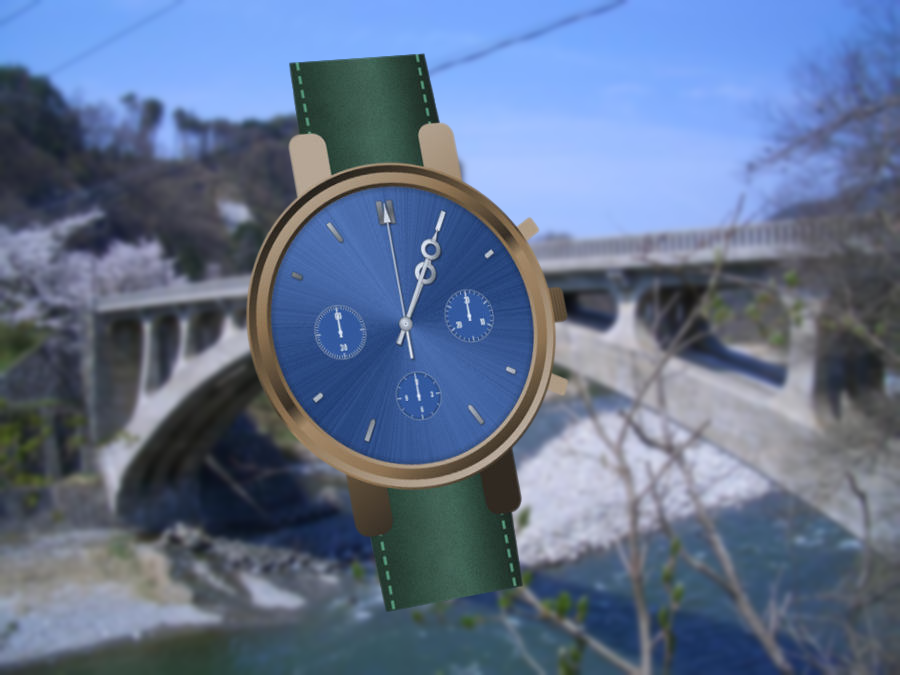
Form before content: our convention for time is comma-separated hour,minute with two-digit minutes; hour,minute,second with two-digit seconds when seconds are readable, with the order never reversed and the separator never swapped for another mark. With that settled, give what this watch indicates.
1,05
